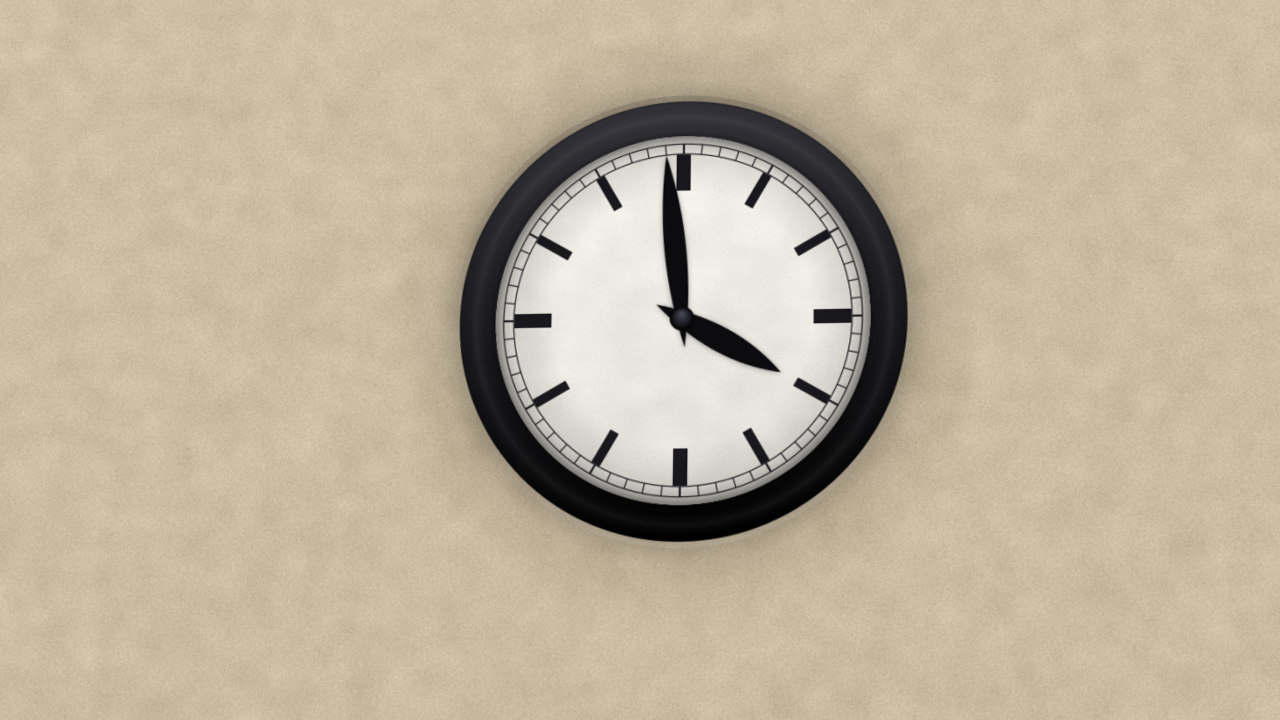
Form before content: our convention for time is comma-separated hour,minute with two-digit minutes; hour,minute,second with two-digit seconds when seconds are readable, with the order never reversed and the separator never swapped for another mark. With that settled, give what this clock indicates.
3,59
